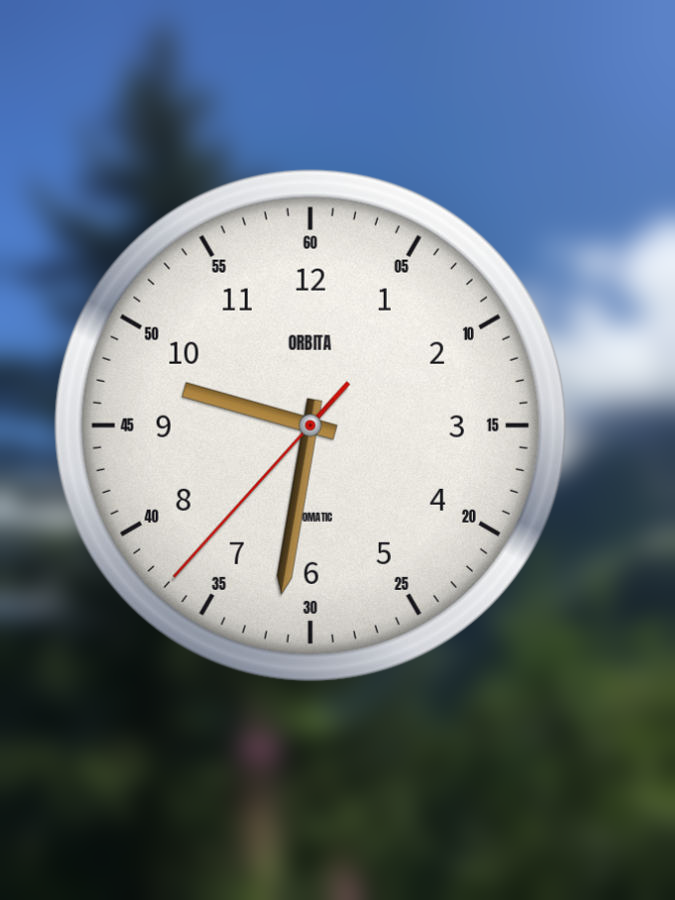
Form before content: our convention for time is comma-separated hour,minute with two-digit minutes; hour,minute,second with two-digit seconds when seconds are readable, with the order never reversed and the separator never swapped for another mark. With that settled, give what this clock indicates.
9,31,37
